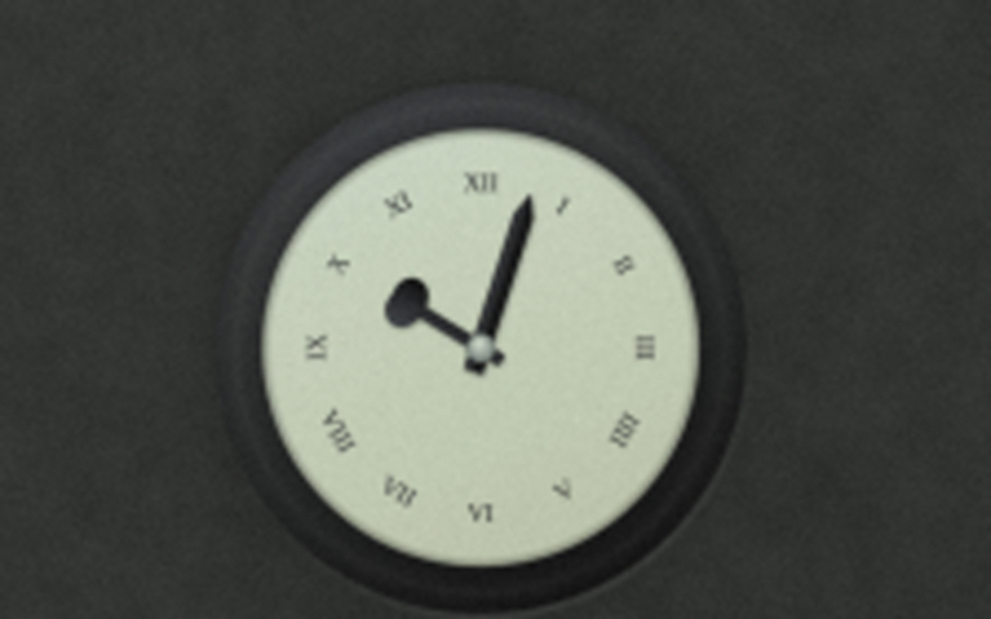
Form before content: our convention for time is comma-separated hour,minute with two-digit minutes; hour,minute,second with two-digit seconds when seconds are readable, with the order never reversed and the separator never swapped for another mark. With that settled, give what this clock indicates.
10,03
